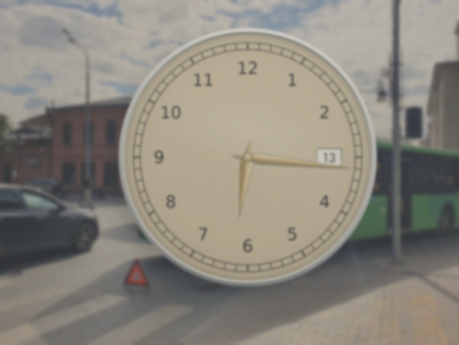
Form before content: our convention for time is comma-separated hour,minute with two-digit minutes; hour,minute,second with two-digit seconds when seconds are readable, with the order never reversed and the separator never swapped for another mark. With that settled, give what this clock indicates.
6,16
